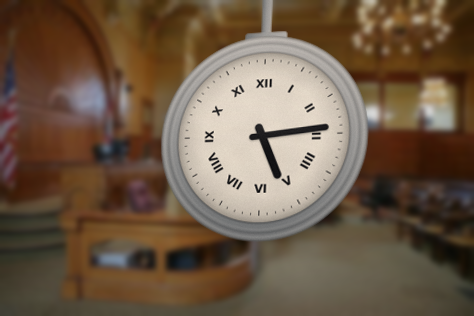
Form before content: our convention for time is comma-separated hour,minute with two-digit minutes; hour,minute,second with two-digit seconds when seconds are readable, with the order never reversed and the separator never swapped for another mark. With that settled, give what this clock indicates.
5,14
